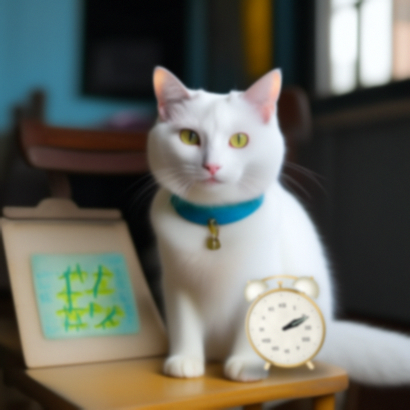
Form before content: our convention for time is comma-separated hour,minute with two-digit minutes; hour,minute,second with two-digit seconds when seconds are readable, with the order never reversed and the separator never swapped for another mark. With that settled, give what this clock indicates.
2,11
